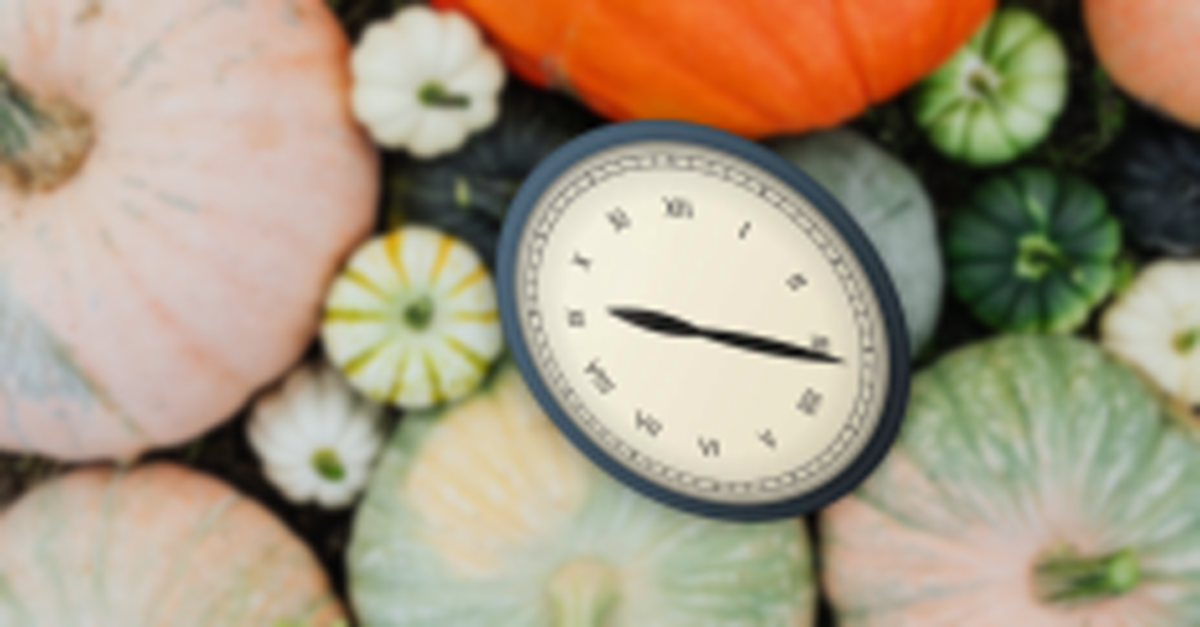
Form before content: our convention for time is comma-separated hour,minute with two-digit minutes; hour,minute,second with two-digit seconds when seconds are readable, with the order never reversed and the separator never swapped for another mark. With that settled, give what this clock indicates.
9,16
